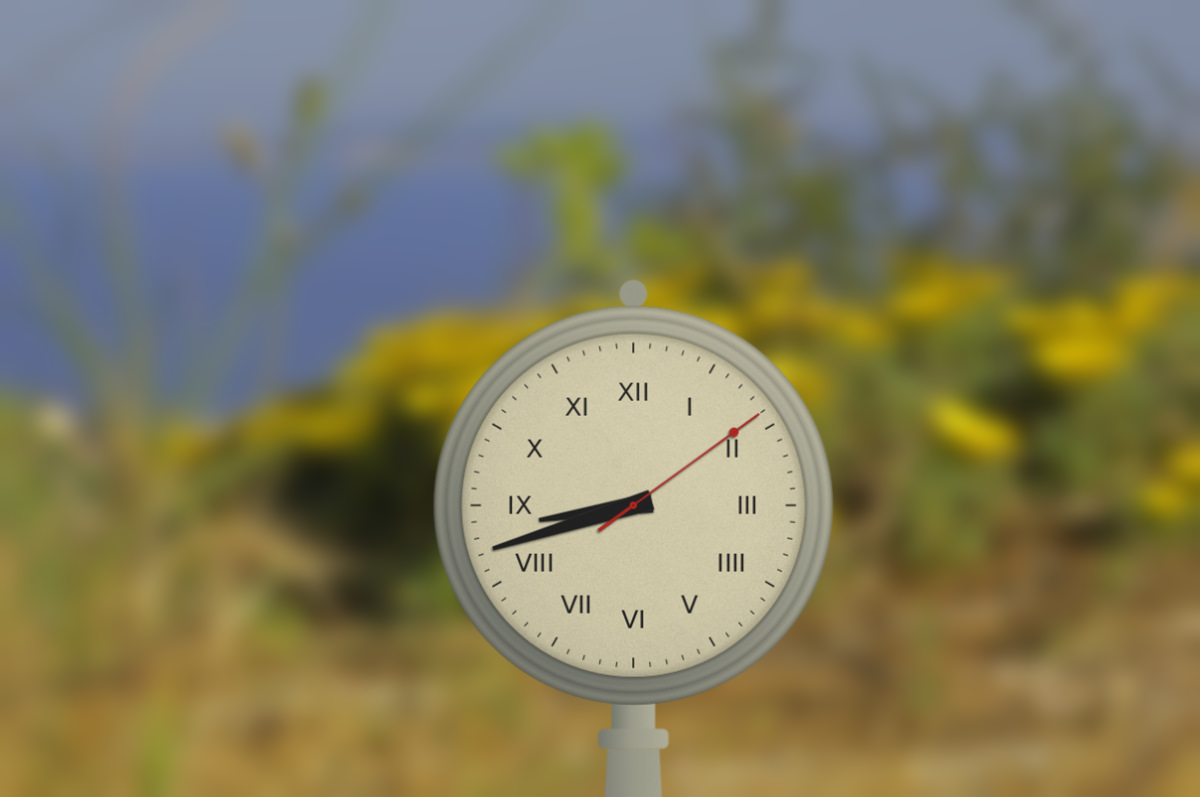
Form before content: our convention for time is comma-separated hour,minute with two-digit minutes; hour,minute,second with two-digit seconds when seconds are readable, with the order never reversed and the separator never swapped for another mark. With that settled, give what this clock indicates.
8,42,09
